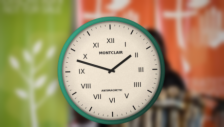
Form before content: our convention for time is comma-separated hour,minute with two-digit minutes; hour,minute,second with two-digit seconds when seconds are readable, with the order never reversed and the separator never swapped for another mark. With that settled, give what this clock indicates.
1,48
